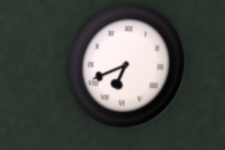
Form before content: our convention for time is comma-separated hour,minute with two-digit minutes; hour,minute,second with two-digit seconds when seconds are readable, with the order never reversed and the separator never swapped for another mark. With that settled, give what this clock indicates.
6,41
